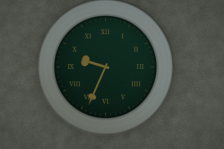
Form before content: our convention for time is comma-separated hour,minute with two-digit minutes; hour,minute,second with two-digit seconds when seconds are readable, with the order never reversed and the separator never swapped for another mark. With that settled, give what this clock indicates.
9,34
